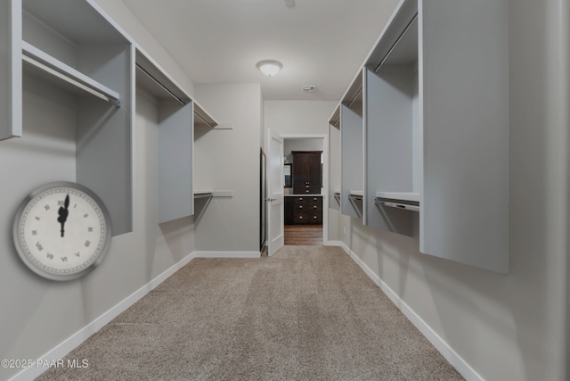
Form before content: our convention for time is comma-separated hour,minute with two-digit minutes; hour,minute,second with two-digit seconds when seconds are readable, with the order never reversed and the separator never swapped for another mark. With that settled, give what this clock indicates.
12,02
